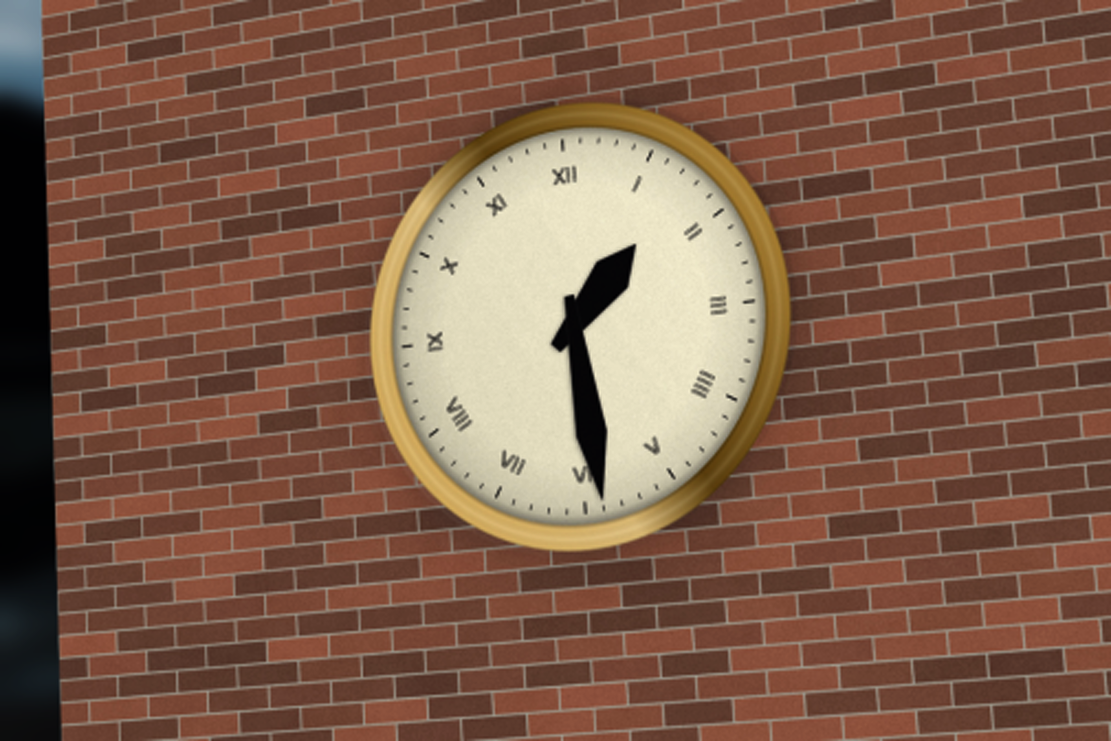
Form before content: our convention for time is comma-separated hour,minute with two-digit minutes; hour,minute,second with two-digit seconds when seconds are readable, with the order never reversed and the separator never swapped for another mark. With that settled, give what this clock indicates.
1,29
